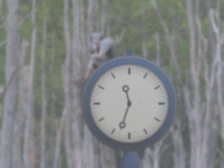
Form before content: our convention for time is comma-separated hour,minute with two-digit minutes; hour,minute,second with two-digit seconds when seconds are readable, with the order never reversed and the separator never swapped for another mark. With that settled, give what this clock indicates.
11,33
